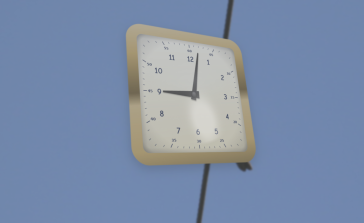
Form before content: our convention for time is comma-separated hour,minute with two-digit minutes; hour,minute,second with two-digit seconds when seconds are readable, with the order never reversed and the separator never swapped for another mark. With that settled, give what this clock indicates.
9,02
